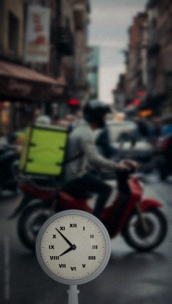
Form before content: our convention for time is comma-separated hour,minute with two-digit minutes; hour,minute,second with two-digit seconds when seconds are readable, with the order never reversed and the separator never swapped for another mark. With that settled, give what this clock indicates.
7,53
